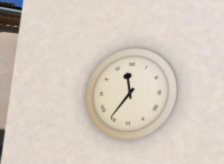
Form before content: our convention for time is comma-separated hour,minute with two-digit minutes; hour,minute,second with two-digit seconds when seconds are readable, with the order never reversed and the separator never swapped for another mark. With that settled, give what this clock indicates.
11,36
